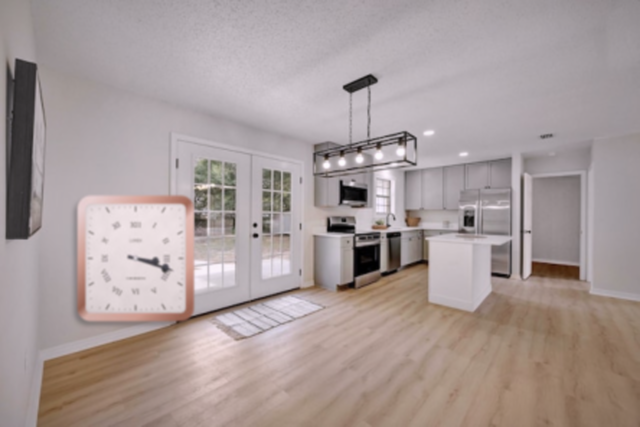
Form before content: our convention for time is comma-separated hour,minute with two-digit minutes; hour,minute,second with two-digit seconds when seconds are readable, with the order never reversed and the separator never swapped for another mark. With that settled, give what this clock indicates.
3,18
